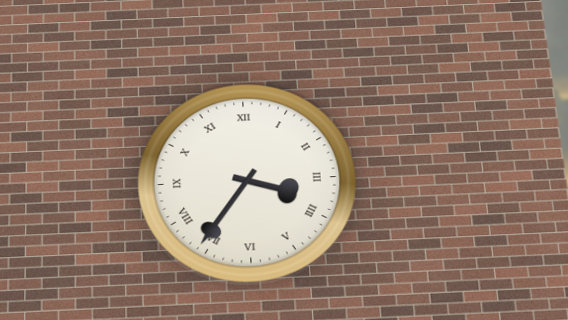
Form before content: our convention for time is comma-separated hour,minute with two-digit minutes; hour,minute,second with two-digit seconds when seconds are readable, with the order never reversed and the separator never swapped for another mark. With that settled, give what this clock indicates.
3,36
